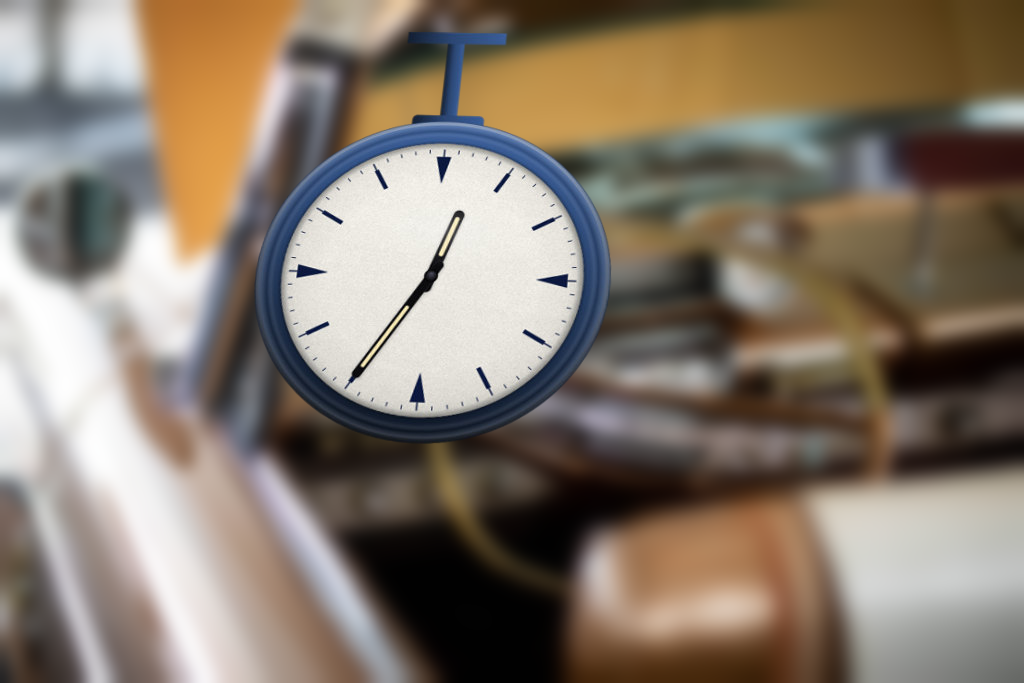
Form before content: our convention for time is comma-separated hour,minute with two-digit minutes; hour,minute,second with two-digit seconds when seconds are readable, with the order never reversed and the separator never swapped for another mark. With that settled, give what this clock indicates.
12,35
